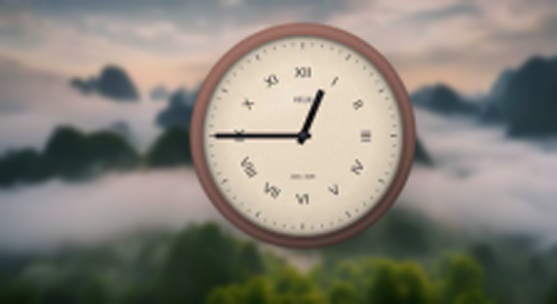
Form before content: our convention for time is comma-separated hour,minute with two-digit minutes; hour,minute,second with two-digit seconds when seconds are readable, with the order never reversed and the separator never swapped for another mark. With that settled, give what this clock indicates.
12,45
